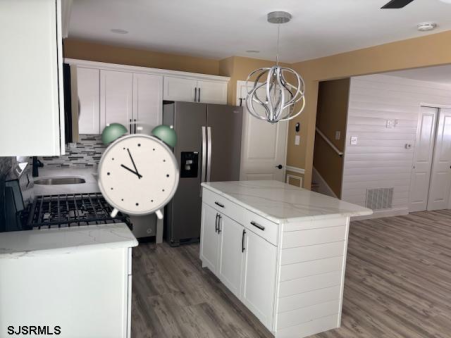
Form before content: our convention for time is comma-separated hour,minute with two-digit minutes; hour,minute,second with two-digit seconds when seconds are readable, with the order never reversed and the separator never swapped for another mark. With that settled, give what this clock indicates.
9,56
